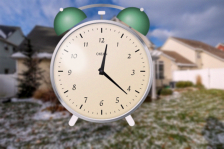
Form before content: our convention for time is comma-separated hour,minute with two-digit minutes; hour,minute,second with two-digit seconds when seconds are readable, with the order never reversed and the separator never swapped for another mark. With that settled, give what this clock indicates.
12,22
